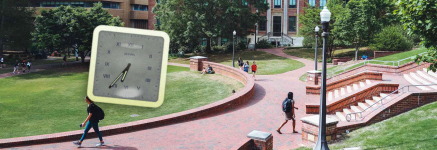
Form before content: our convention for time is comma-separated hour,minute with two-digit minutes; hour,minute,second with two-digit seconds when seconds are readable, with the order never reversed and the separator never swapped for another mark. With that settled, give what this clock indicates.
6,36
